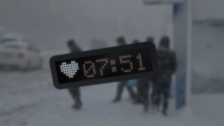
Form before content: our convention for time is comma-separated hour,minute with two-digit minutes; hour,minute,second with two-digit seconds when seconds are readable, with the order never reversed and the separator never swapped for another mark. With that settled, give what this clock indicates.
7,51
